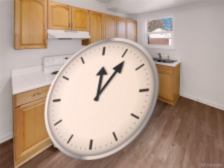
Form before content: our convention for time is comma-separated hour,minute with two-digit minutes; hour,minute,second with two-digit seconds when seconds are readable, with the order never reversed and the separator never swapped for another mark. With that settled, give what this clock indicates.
12,06
